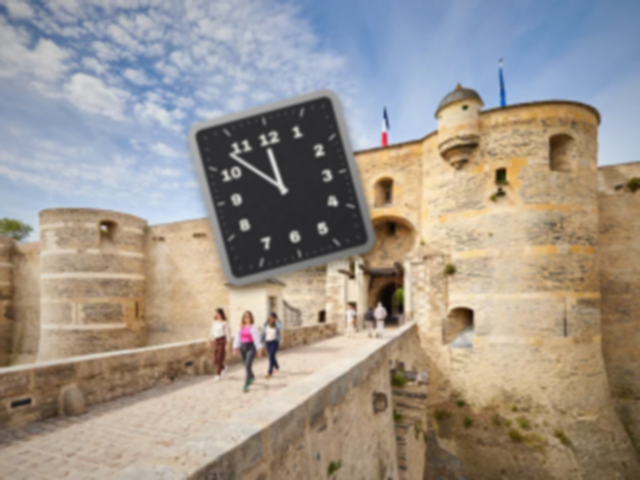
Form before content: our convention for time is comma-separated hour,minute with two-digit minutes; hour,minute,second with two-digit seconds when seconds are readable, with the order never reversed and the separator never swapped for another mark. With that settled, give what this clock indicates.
11,53
